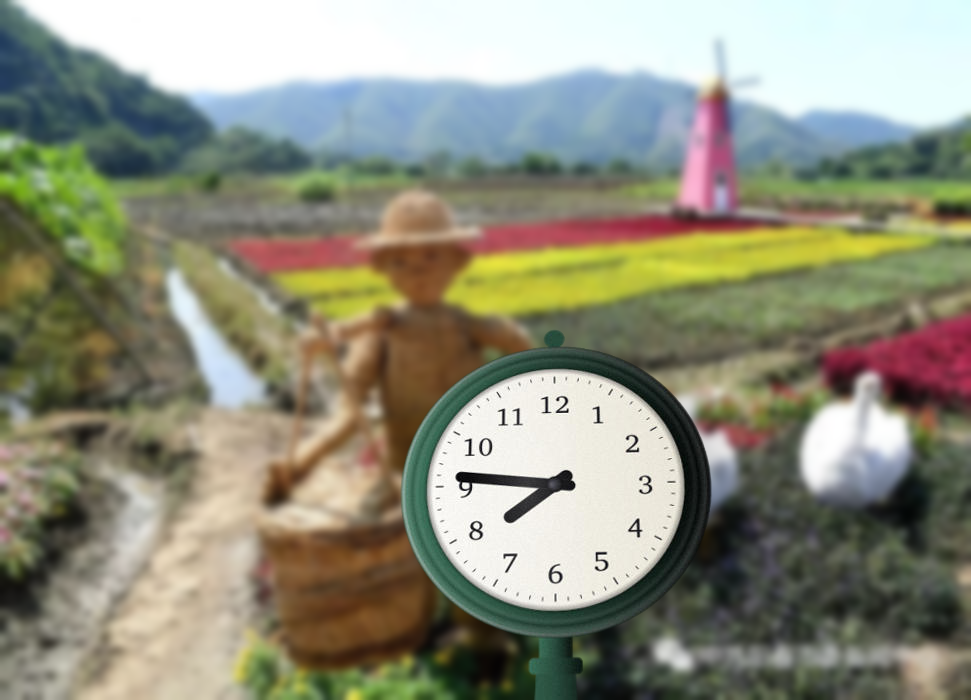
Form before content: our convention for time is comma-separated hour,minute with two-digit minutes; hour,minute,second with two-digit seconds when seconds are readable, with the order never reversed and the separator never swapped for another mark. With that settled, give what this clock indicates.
7,46
